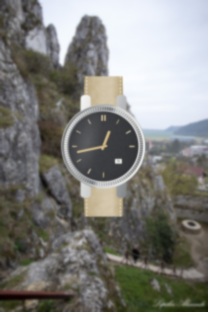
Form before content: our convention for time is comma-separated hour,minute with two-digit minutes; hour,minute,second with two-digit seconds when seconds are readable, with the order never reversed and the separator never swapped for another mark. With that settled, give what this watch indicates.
12,43
